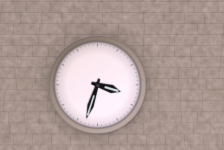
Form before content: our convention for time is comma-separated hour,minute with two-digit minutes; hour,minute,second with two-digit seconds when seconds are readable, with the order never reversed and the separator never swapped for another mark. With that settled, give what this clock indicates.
3,33
